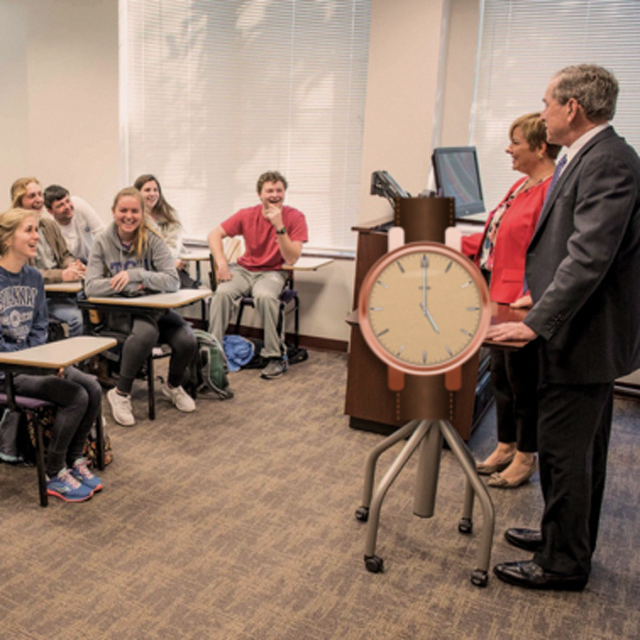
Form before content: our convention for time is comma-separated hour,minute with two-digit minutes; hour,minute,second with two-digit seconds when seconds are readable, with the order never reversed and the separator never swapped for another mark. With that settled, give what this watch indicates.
5,00
